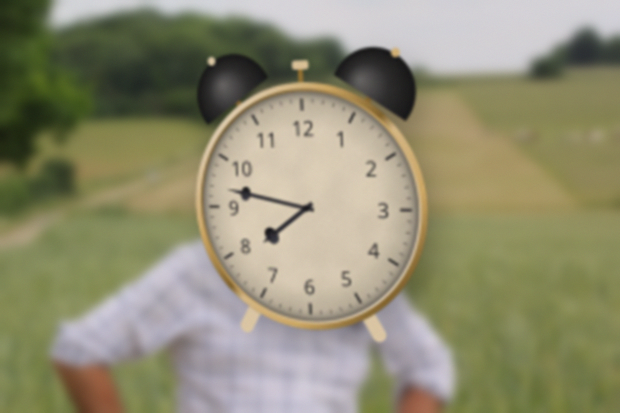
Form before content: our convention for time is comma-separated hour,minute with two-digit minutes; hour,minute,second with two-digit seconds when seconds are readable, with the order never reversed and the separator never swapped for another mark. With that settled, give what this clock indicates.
7,47
